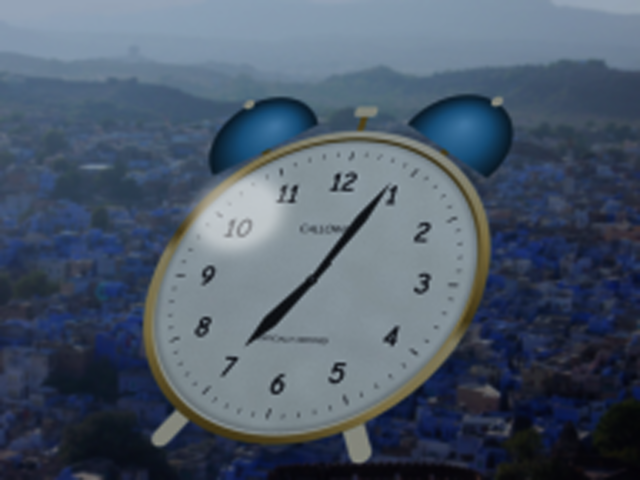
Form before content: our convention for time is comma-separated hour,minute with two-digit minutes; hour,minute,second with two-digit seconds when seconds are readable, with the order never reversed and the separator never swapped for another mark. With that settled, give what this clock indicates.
7,04
